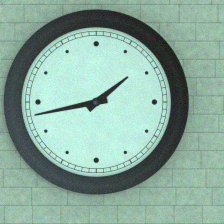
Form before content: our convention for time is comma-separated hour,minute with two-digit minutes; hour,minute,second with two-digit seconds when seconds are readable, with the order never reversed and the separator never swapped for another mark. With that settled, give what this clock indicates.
1,43
